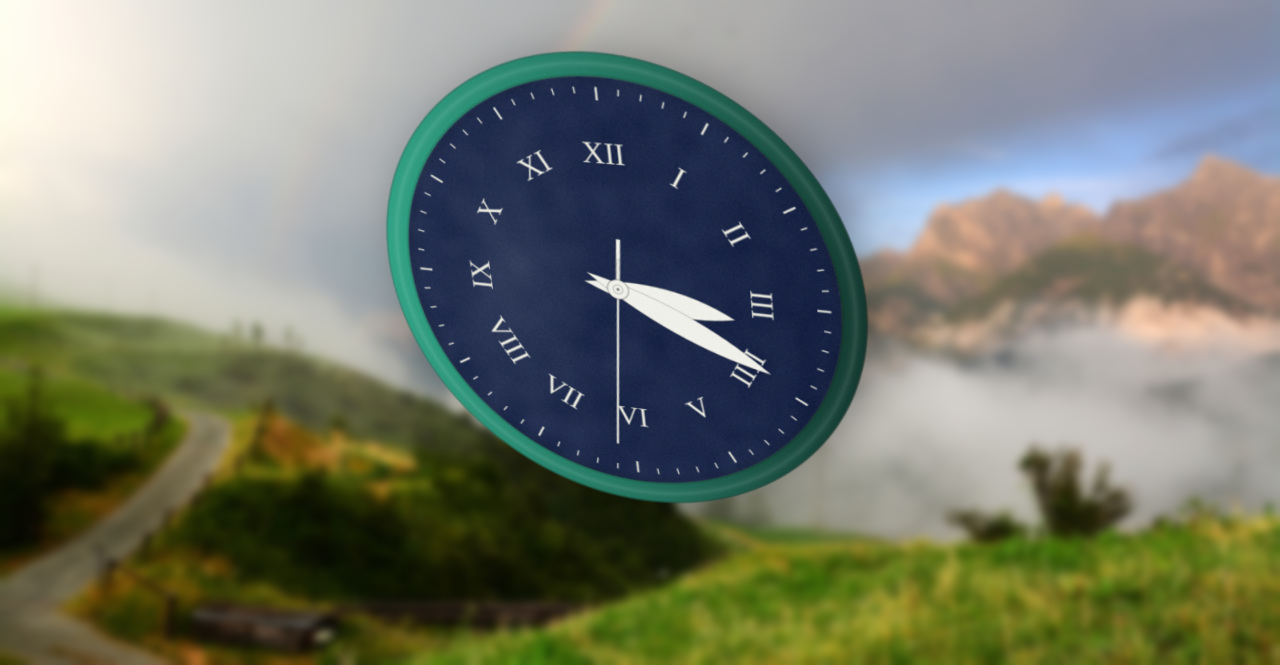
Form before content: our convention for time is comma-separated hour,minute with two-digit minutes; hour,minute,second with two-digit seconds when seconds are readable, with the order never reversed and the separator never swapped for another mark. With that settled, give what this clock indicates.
3,19,31
